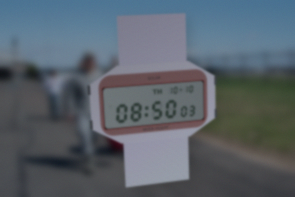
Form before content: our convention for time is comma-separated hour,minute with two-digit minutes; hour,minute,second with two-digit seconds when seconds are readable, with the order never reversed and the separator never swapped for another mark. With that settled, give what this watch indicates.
8,50,03
